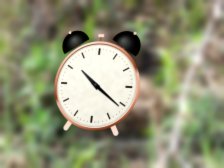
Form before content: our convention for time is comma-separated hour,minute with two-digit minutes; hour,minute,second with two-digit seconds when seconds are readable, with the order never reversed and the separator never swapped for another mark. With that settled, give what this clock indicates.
10,21
